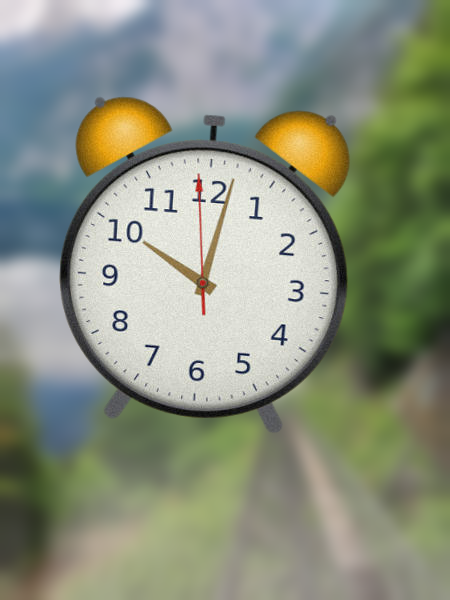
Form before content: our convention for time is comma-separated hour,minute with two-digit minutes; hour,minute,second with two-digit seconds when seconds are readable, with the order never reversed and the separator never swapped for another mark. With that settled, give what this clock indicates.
10,01,59
